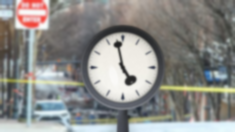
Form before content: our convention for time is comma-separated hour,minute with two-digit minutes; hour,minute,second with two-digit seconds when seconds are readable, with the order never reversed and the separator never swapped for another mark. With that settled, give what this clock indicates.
4,58
